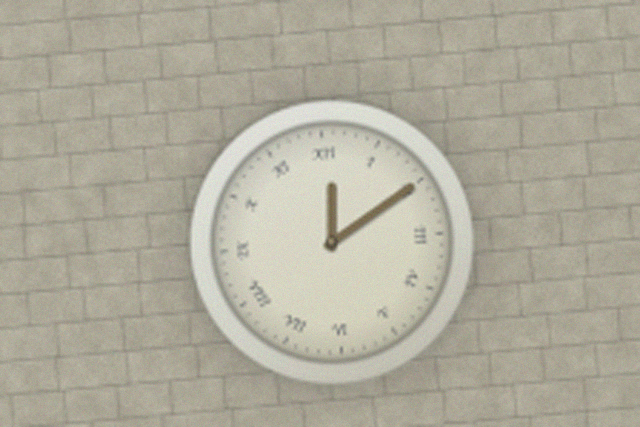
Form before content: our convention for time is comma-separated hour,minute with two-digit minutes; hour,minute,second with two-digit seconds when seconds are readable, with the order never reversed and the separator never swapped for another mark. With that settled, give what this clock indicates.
12,10
